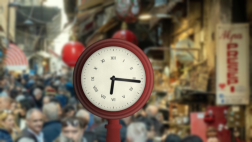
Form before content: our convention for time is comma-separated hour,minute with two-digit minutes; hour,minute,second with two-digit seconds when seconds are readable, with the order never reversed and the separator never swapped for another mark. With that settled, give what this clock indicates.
6,16
